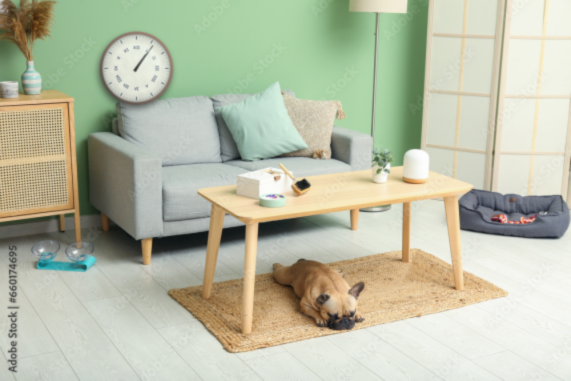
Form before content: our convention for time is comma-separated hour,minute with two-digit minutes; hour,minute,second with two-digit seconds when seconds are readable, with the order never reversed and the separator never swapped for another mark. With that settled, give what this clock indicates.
1,06
